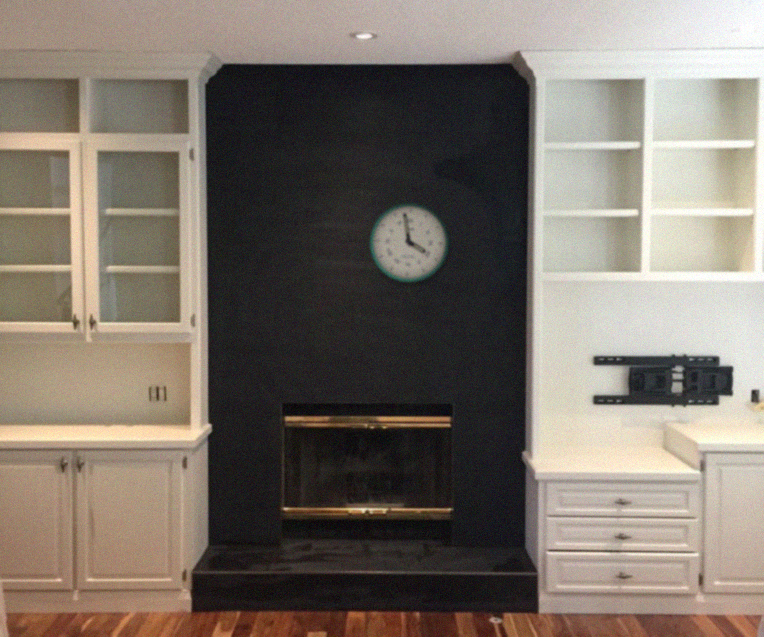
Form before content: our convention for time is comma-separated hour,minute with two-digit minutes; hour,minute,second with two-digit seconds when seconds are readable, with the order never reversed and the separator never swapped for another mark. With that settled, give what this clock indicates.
3,58
